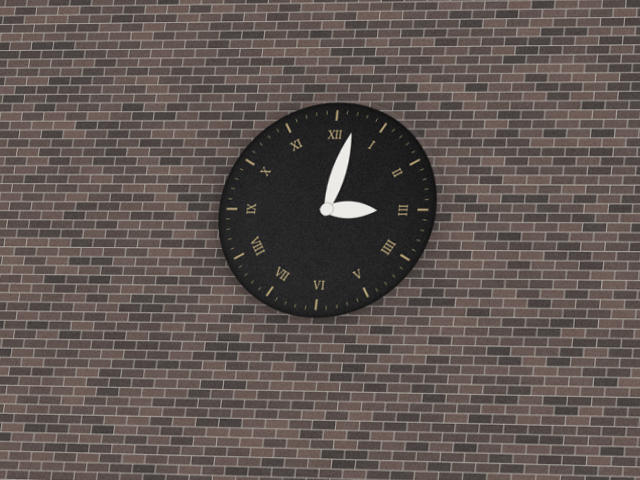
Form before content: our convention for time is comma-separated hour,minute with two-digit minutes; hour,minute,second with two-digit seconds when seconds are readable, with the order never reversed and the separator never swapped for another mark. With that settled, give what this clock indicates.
3,02
